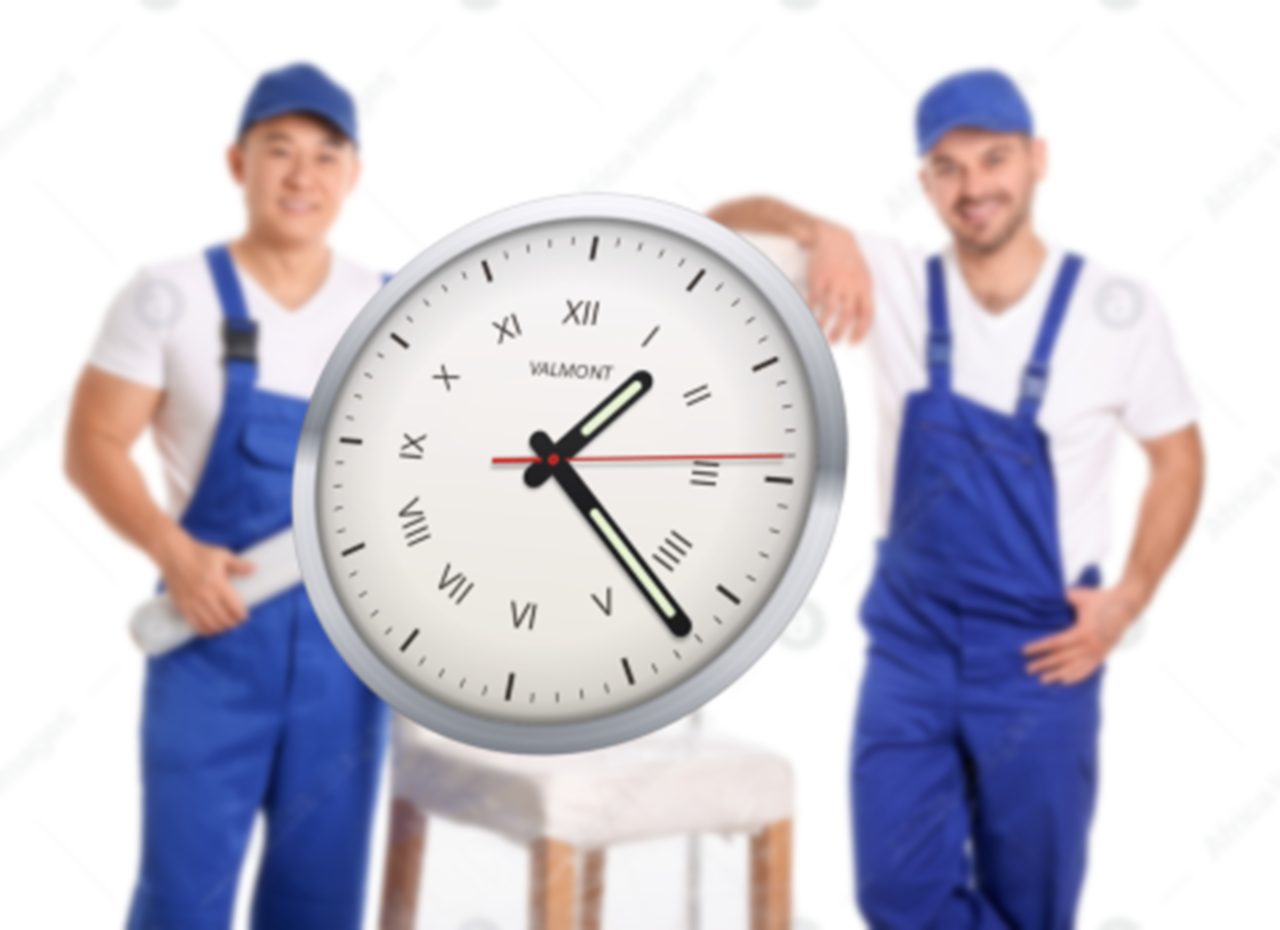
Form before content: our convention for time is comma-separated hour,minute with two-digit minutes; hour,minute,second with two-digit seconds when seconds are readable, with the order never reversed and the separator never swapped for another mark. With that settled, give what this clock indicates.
1,22,14
